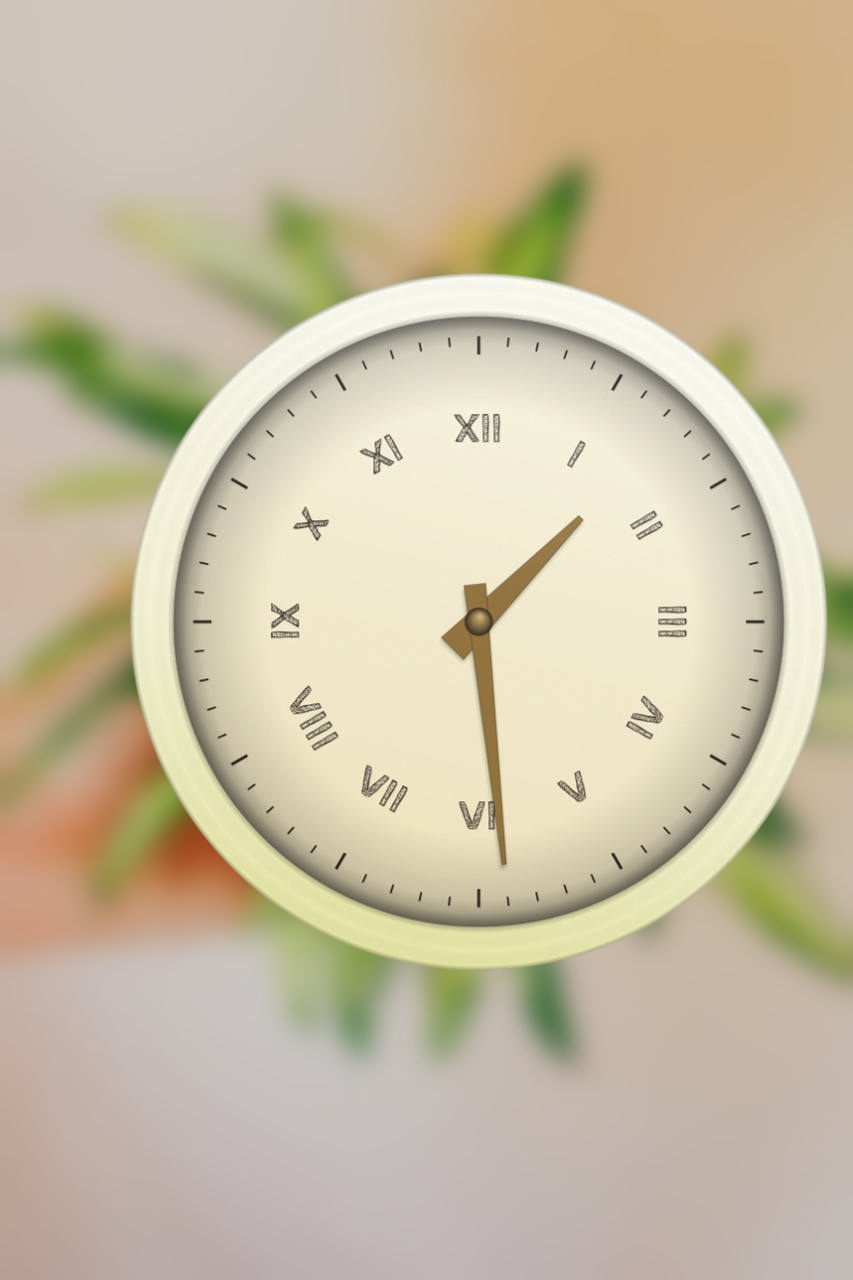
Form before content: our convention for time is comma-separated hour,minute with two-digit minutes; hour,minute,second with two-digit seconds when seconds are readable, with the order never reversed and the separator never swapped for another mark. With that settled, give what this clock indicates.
1,29
